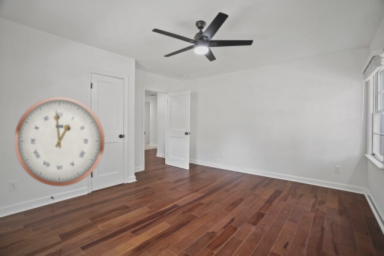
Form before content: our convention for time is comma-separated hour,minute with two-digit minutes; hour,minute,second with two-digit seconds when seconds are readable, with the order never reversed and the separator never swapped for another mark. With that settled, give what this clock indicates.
12,59
